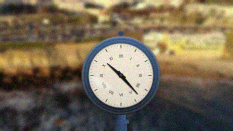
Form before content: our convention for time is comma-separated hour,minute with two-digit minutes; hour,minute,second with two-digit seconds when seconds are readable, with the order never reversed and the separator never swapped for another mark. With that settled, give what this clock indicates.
10,23
